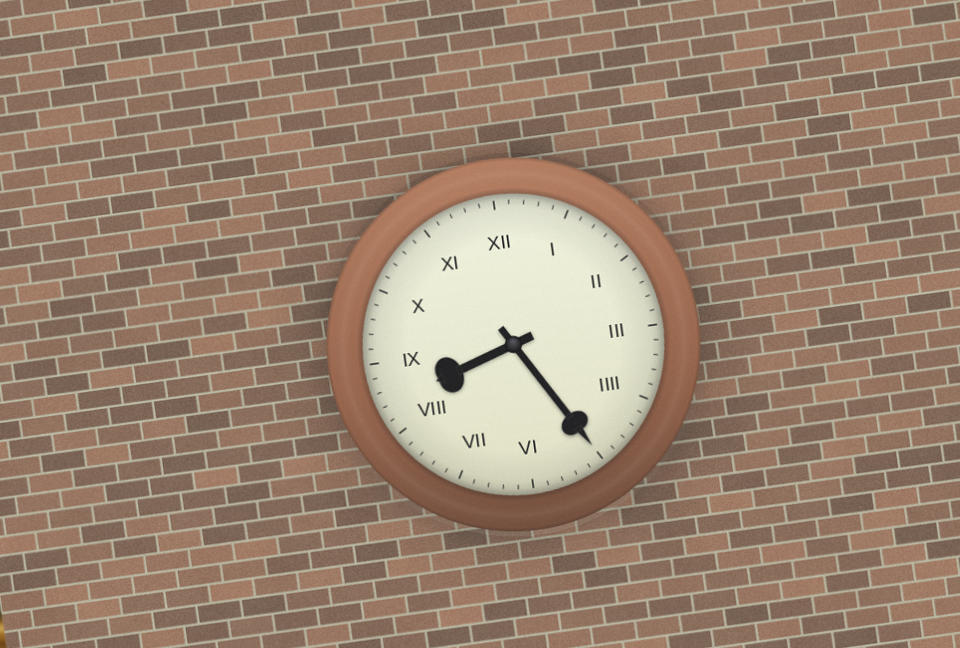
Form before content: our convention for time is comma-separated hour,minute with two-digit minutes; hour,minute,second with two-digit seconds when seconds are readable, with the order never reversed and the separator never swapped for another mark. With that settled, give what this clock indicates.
8,25
